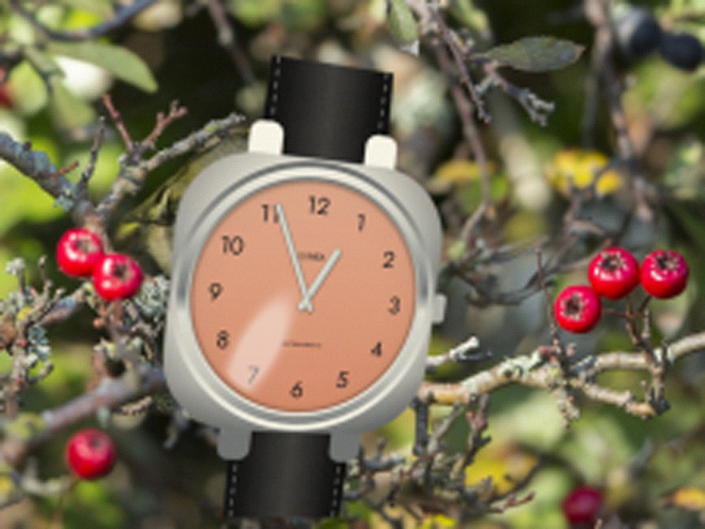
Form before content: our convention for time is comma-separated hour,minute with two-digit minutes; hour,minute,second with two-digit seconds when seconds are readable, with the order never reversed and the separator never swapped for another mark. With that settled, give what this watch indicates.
12,56
